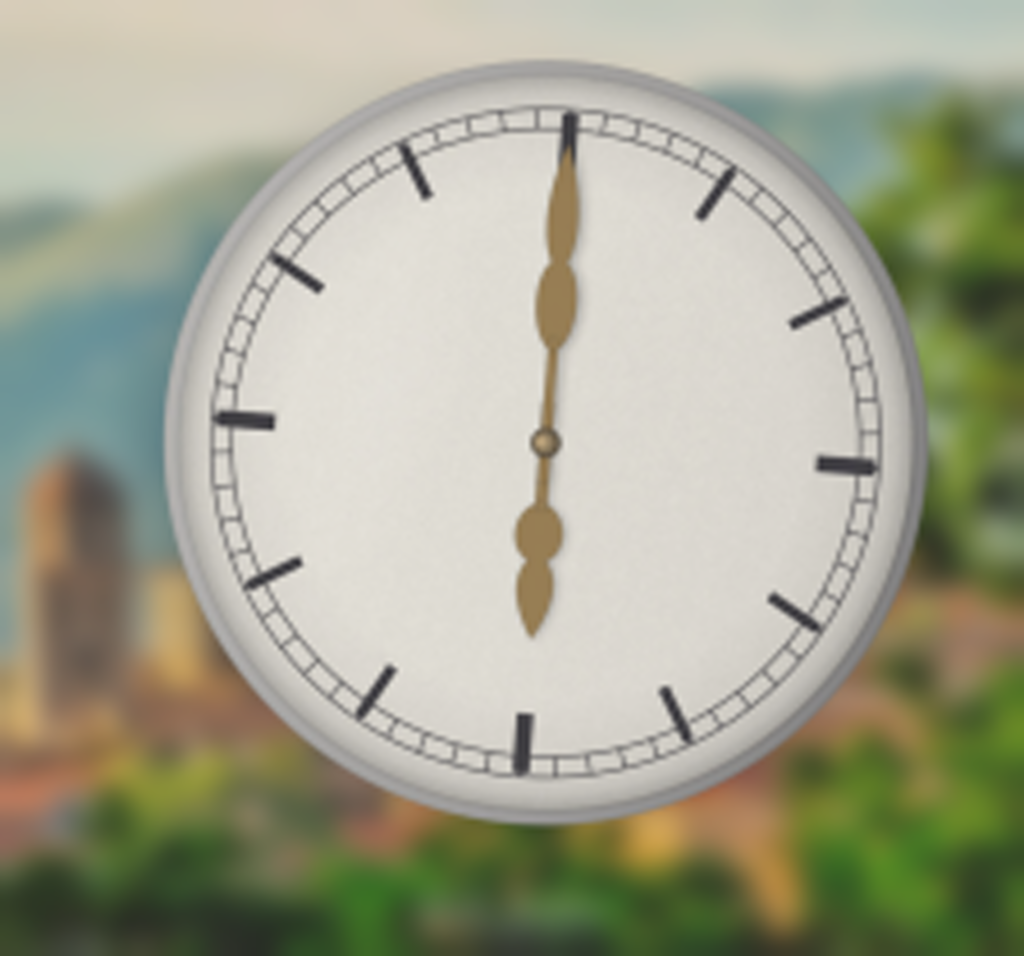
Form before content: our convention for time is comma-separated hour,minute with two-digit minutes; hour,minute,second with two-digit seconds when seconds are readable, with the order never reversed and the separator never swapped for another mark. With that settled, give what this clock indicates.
6,00
